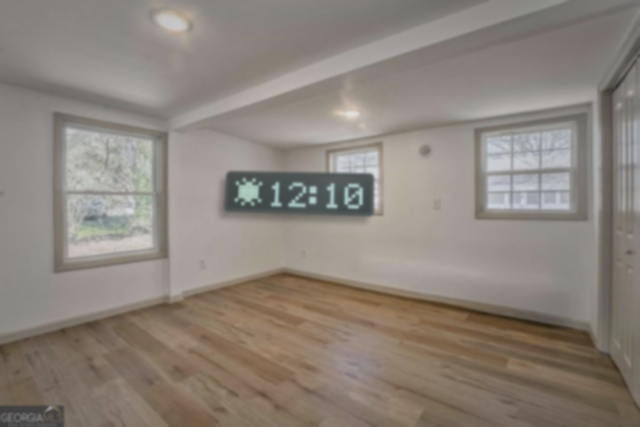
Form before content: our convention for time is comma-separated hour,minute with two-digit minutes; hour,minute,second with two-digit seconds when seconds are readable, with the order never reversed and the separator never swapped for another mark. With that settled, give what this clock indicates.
12,10
